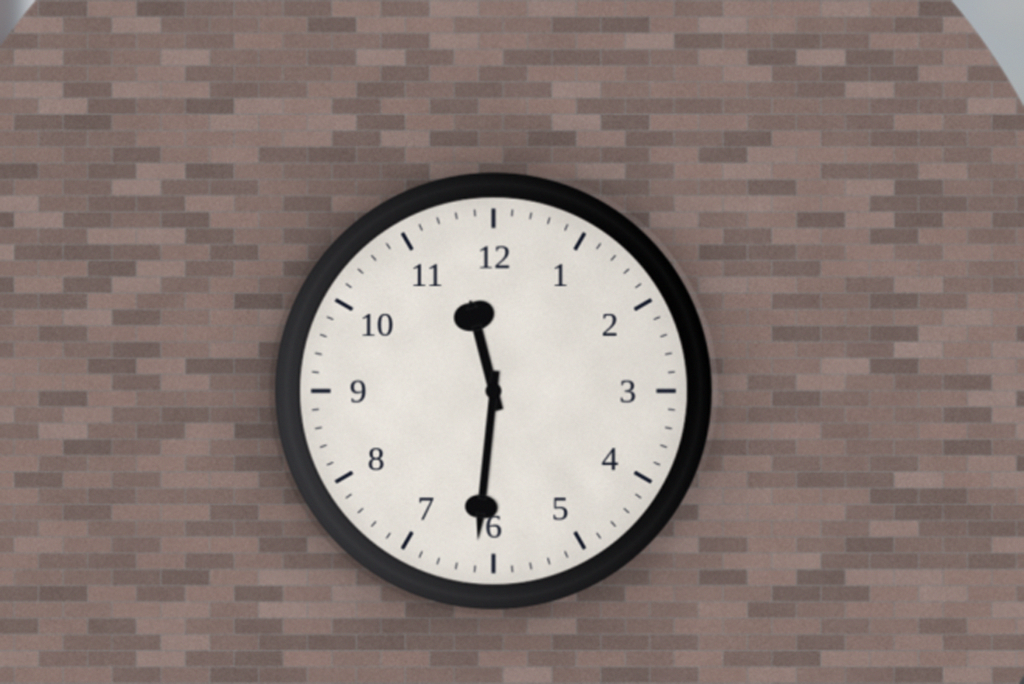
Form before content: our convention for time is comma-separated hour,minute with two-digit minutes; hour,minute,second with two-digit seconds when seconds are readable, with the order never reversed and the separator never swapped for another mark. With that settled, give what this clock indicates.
11,31
